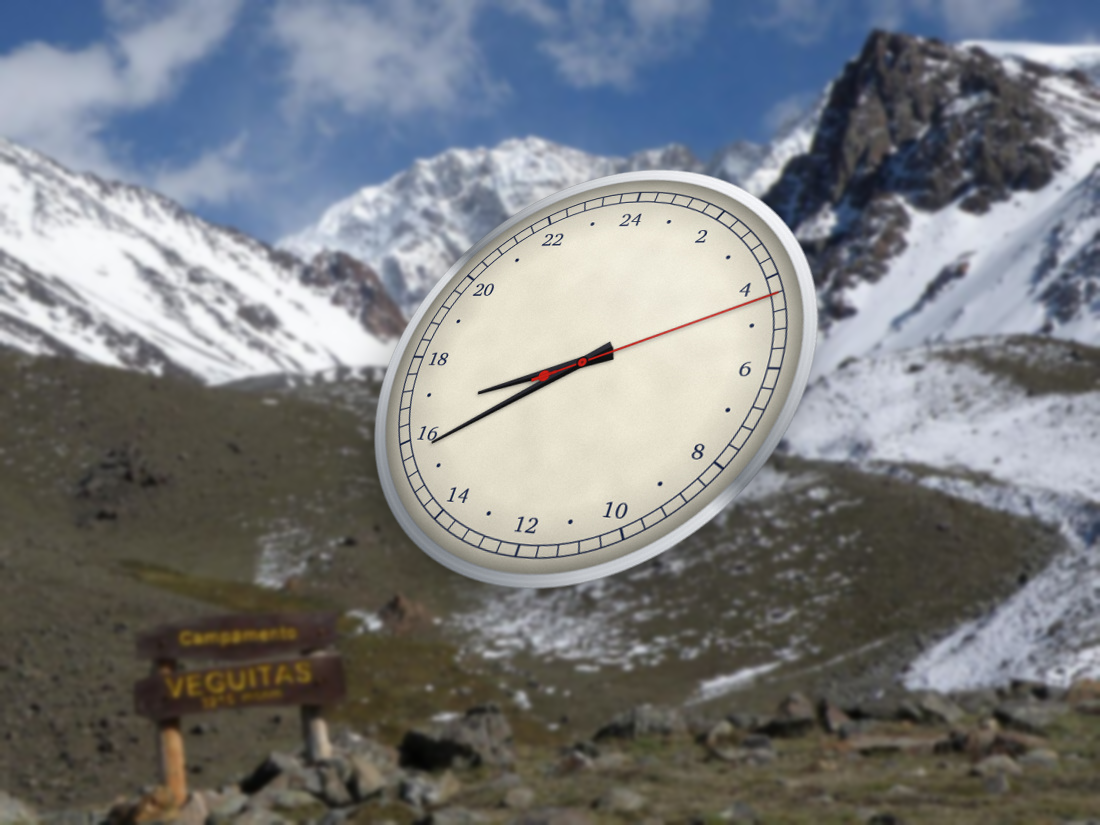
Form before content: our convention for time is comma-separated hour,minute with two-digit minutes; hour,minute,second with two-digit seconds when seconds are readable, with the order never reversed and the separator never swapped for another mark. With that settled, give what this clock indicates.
16,39,11
